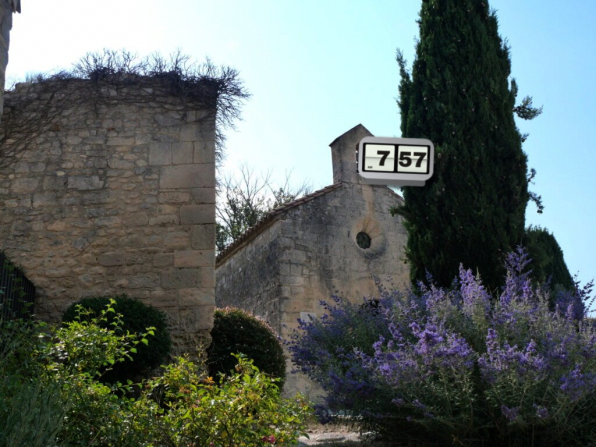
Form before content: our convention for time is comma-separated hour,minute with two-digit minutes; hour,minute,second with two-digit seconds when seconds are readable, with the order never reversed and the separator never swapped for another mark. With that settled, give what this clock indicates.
7,57
